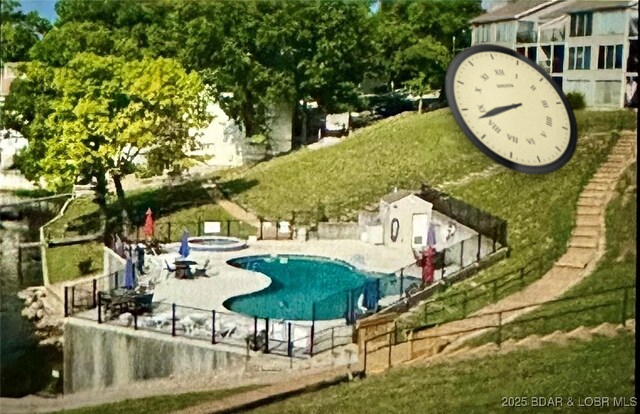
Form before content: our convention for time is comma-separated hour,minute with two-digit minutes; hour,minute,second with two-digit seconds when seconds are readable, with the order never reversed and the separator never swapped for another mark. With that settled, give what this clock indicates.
8,43
